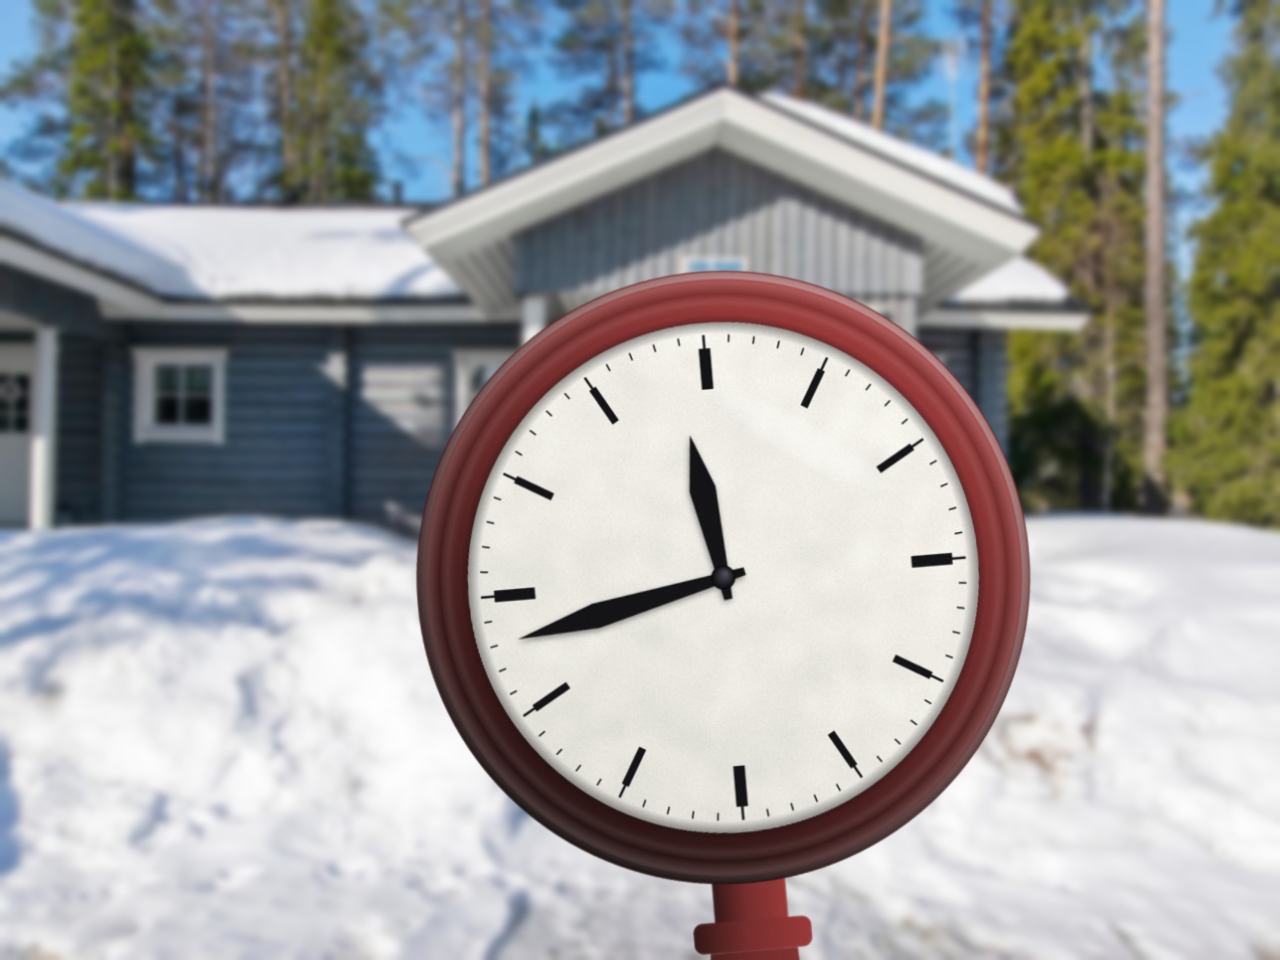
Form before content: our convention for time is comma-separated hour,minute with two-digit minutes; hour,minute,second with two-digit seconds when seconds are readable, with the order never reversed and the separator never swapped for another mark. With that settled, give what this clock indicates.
11,43
